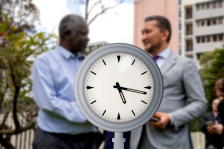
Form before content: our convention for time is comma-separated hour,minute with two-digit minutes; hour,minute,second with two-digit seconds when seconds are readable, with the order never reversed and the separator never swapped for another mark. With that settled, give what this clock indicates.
5,17
